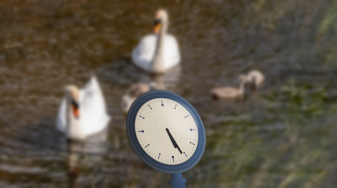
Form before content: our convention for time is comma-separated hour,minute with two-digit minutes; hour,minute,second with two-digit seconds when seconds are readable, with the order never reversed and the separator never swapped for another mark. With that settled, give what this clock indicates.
5,26
